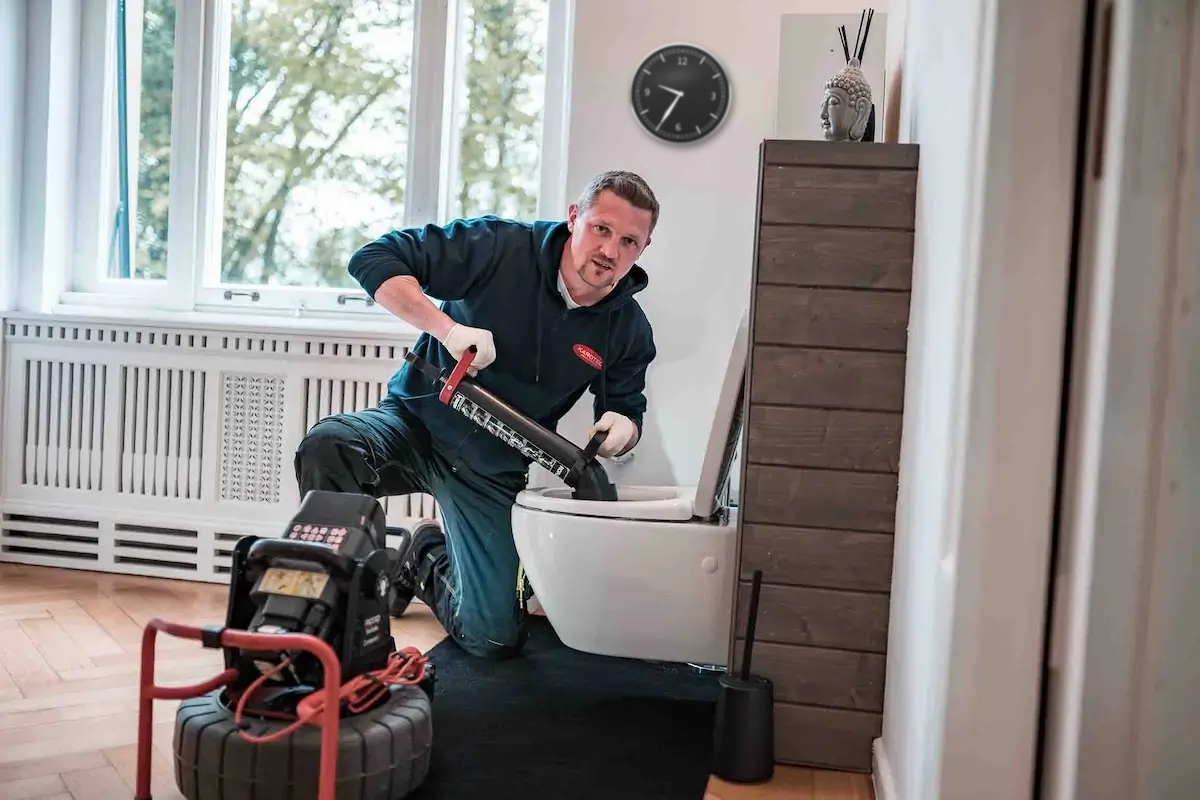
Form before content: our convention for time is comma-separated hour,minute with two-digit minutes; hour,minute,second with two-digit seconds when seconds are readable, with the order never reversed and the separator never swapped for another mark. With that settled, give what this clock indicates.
9,35
